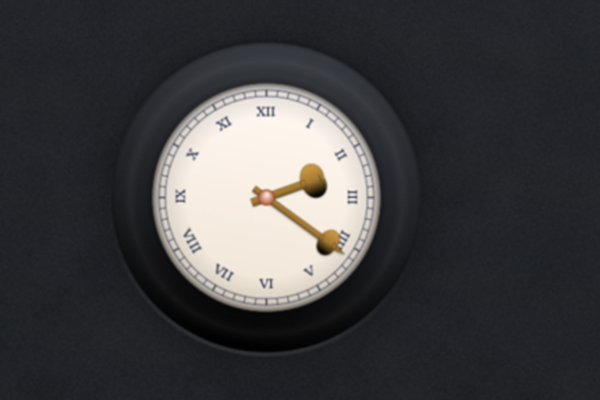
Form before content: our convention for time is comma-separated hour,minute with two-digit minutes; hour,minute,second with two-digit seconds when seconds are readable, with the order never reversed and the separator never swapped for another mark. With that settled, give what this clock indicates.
2,21
